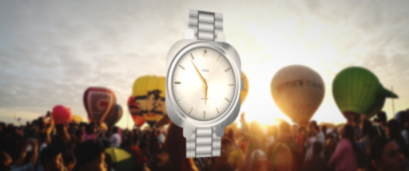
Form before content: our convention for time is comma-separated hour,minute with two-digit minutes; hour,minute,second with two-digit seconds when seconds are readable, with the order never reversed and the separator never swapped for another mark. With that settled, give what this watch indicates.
5,54
